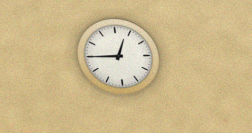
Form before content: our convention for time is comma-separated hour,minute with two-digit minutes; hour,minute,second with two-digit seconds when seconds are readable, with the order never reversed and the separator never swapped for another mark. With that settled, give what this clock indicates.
12,45
